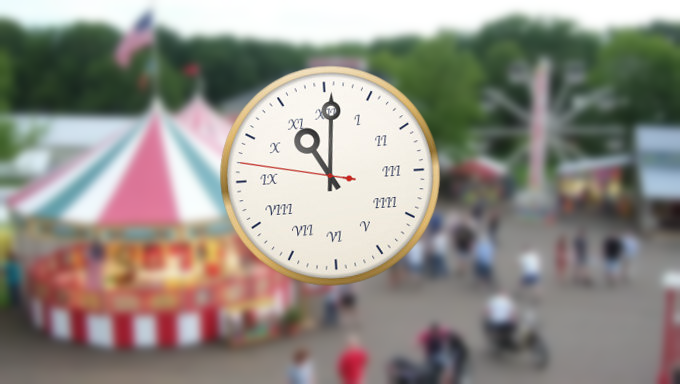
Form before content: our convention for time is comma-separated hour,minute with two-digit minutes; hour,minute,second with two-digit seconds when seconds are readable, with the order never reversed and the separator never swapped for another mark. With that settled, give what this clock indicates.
11,00,47
